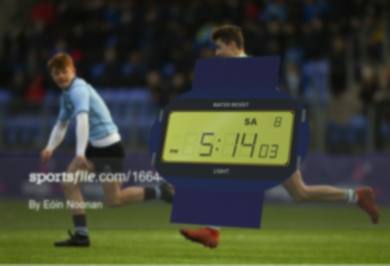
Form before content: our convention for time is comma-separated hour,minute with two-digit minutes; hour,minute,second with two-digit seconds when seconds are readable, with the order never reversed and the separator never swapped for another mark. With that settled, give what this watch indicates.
5,14,03
